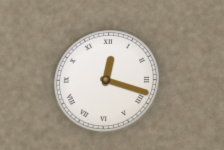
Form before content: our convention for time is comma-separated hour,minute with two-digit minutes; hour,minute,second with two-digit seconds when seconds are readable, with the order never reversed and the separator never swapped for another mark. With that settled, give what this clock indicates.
12,18
